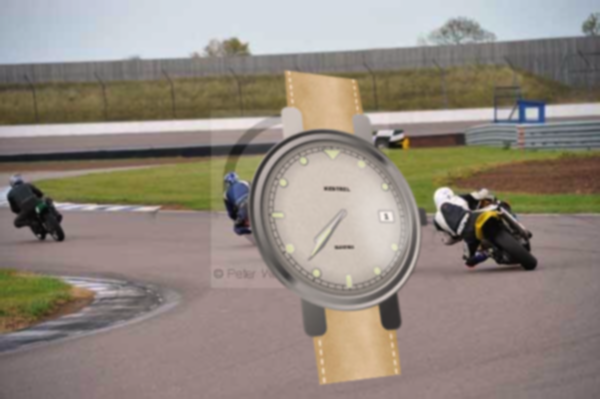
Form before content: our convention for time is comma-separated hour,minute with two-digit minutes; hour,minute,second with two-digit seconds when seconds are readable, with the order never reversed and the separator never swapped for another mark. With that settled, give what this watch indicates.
7,37
